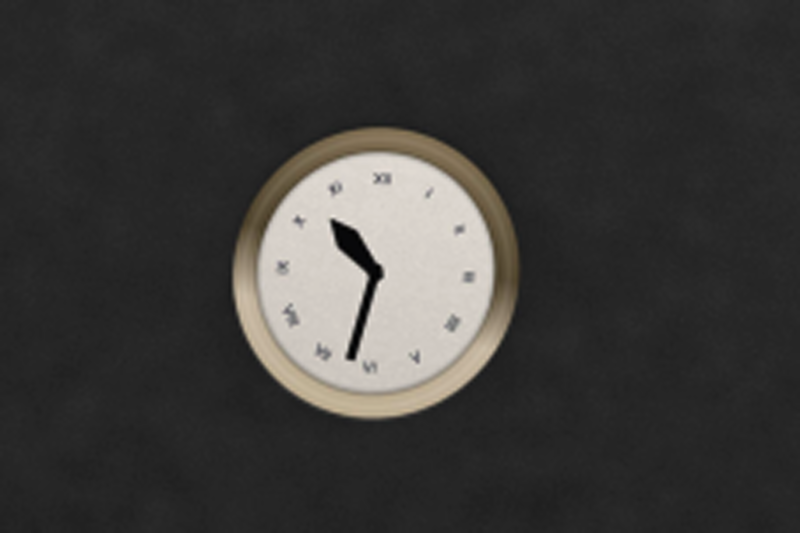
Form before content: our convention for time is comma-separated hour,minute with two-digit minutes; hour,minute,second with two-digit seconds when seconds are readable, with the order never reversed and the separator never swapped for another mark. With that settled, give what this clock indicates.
10,32
